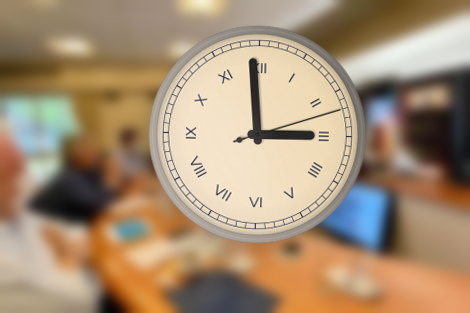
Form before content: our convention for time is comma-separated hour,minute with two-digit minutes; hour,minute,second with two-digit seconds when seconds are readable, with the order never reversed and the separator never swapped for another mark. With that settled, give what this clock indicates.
2,59,12
